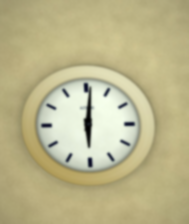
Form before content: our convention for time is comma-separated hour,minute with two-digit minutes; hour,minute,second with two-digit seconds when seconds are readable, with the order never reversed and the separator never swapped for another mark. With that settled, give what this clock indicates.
6,01
